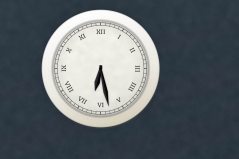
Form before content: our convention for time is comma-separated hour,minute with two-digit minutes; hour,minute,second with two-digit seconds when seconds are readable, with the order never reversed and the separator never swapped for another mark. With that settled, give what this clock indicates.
6,28
